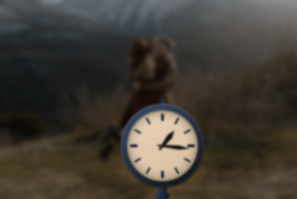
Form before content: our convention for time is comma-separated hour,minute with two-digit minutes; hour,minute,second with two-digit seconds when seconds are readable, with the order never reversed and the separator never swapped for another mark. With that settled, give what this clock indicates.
1,16
